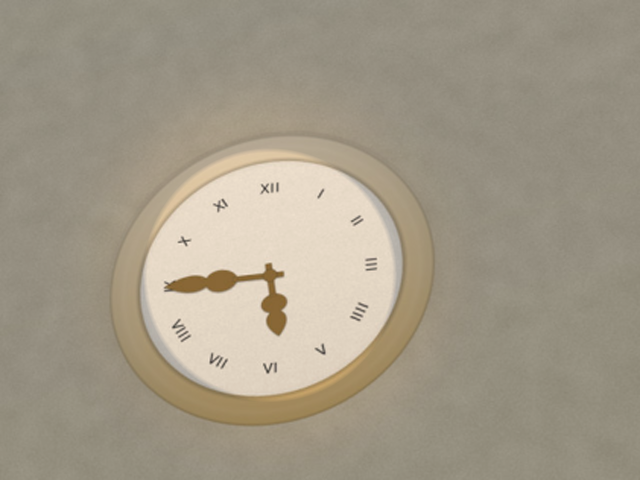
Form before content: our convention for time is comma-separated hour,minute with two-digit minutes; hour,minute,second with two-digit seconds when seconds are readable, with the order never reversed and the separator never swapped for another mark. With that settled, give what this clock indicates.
5,45
